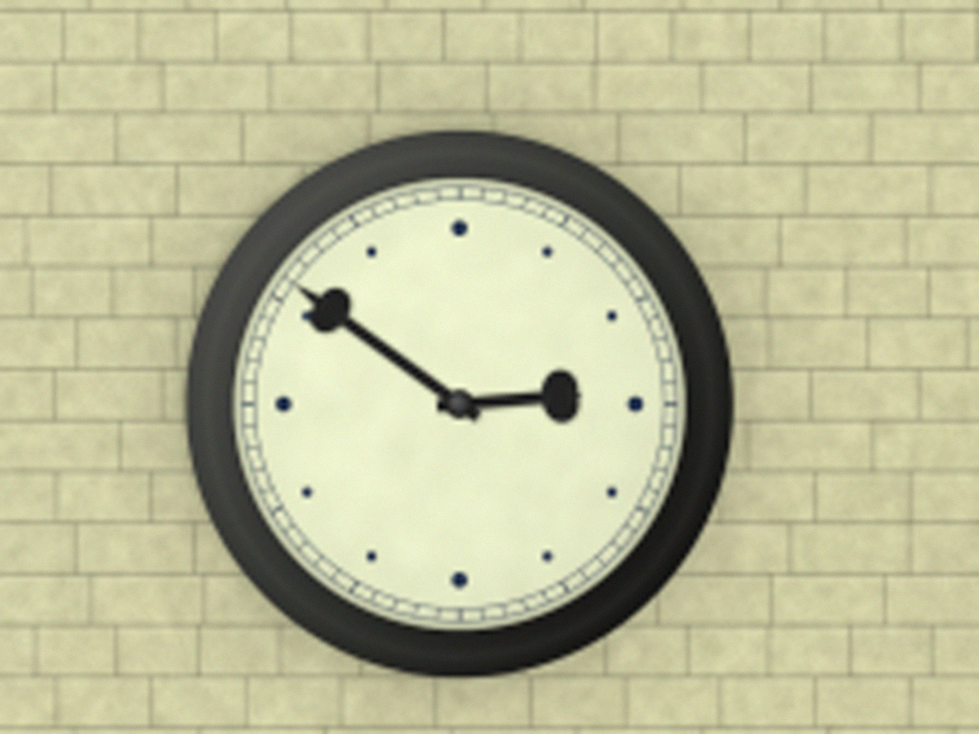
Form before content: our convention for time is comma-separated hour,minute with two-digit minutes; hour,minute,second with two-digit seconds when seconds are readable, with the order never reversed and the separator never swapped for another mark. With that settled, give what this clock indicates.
2,51
